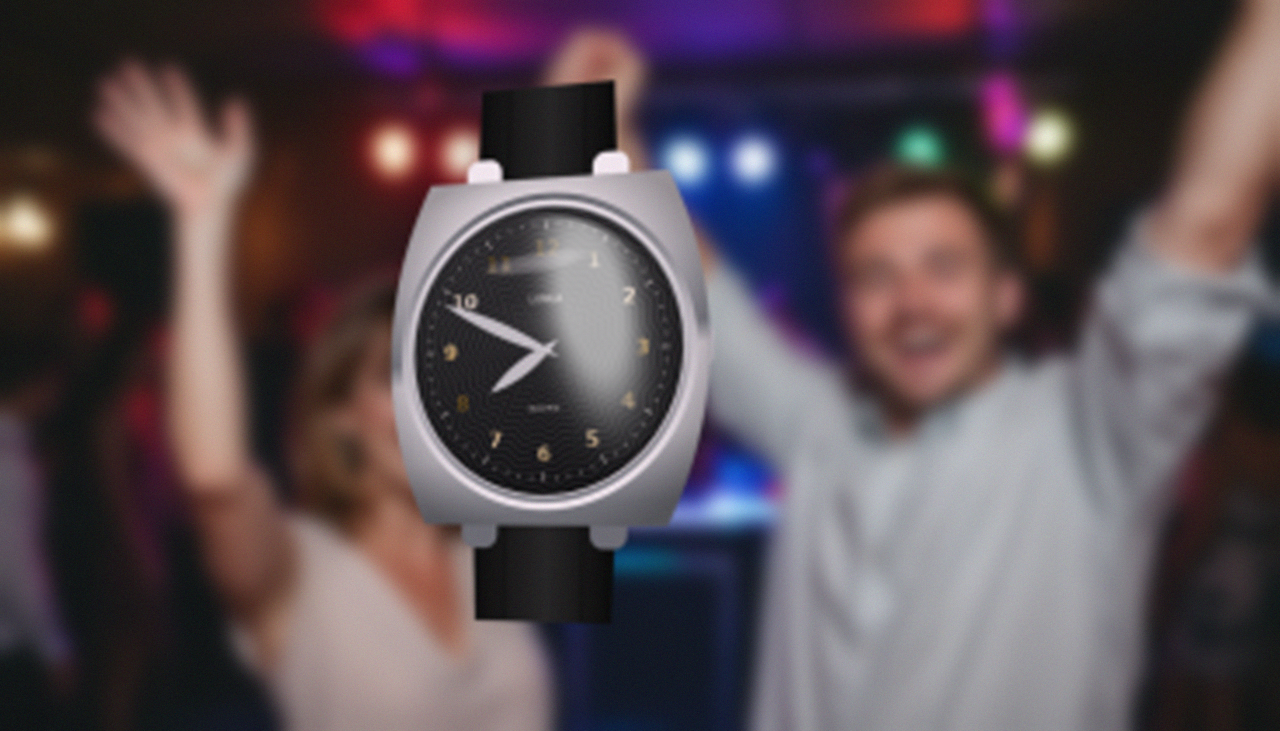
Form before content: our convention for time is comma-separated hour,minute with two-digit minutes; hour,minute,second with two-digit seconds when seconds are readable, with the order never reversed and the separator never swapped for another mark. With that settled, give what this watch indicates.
7,49
